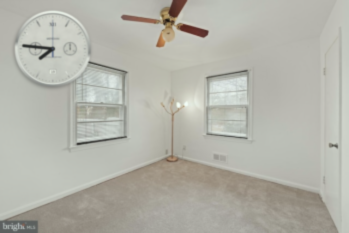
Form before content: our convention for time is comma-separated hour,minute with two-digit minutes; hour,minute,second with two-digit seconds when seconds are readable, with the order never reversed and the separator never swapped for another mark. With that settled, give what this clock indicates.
7,46
